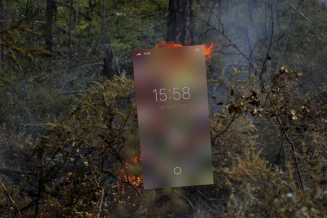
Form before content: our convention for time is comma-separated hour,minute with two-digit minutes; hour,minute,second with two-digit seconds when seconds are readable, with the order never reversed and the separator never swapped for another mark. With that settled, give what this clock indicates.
15,58
